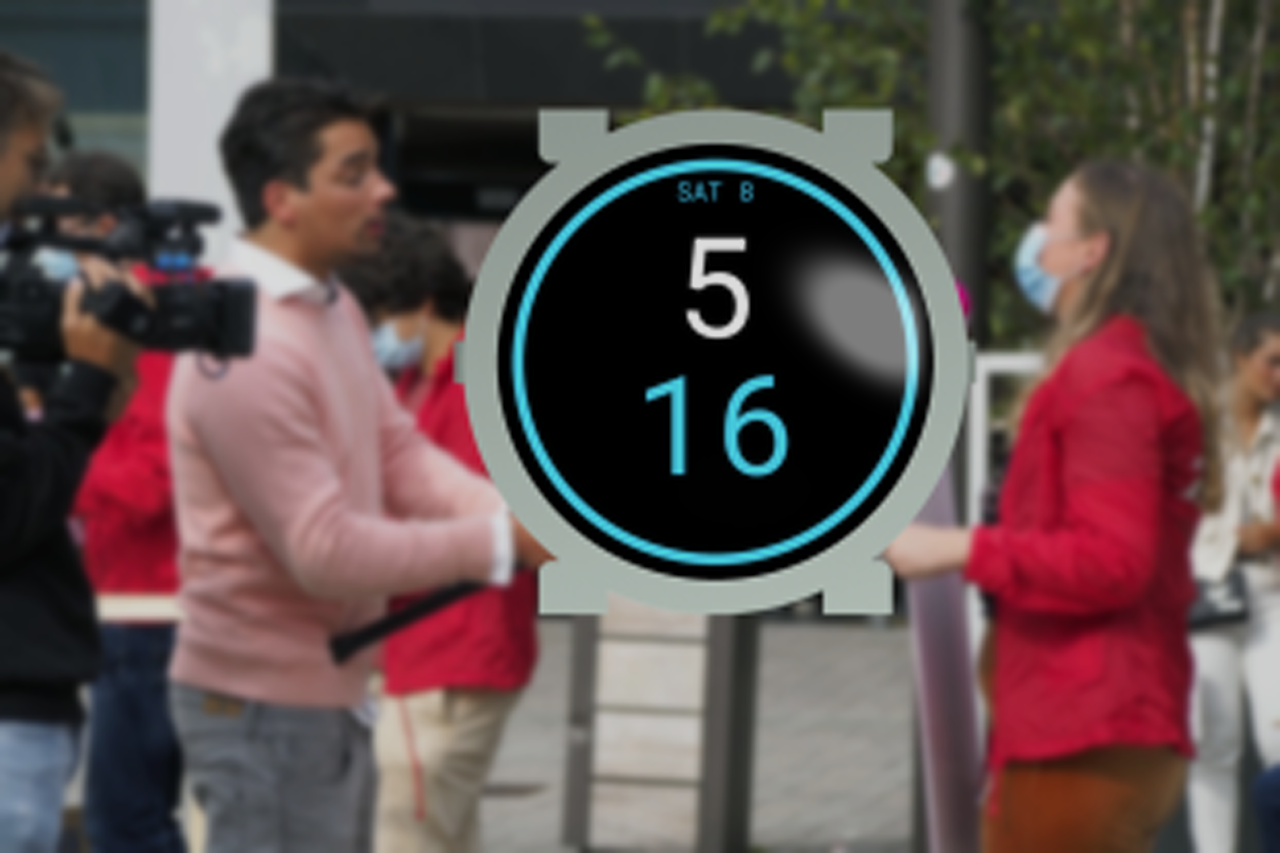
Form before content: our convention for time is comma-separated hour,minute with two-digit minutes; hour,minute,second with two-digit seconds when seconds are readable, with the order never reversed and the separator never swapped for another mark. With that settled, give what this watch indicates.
5,16
